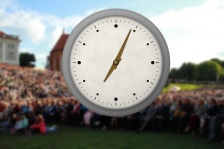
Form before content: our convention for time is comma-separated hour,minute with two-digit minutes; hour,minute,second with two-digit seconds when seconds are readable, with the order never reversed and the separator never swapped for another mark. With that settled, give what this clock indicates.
7,04
